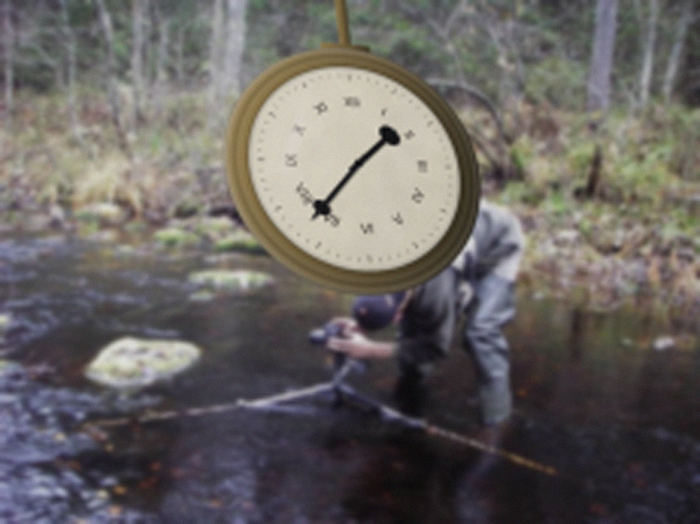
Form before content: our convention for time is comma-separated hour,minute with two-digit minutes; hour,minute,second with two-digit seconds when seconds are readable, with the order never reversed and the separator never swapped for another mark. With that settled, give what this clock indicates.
1,37
